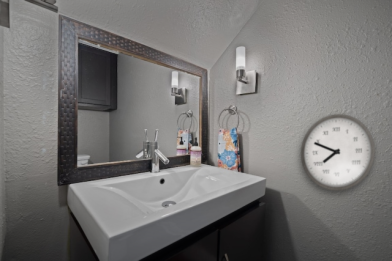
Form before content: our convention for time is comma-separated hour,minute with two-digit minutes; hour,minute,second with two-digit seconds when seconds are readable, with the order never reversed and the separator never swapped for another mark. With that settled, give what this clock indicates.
7,49
